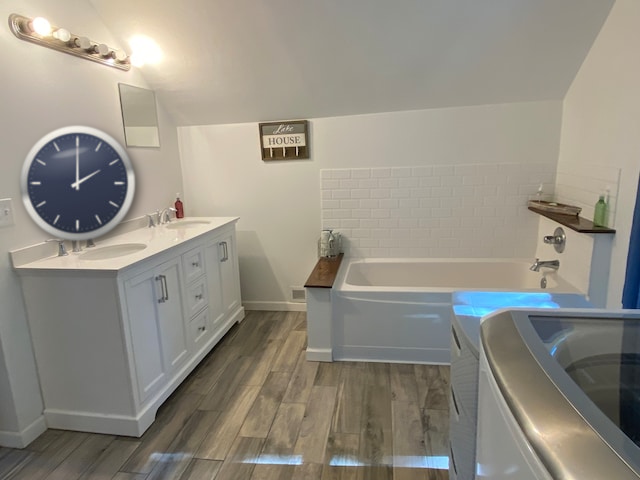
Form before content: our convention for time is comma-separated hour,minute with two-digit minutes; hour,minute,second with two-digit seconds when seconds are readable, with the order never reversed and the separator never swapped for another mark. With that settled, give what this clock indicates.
2,00
